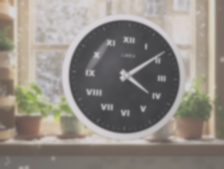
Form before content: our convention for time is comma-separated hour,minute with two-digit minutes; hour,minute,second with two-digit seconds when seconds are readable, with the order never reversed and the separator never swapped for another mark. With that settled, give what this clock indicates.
4,09
